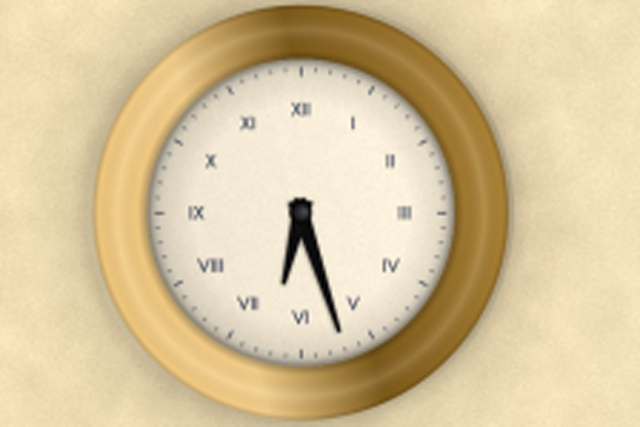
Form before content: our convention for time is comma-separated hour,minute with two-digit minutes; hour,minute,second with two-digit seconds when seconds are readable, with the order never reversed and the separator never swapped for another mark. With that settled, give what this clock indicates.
6,27
